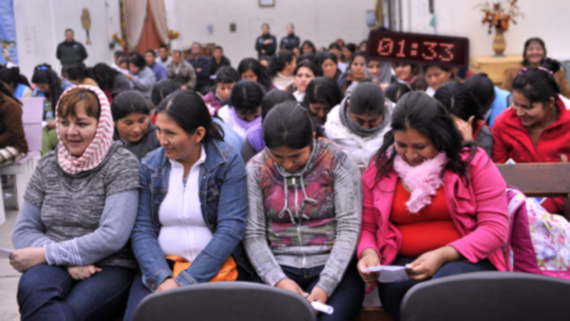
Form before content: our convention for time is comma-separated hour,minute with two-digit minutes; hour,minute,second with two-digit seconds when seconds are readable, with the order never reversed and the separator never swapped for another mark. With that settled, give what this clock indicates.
1,33
